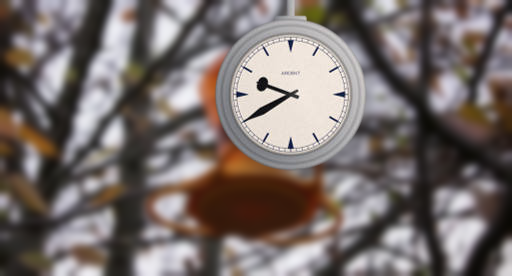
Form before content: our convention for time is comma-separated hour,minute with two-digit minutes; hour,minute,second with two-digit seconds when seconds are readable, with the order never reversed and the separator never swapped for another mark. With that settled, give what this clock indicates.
9,40
